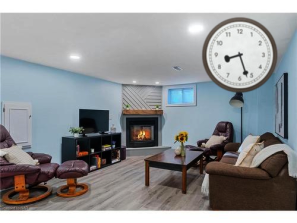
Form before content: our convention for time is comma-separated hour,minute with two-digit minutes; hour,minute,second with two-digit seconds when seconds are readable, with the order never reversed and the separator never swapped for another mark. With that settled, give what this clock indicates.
8,27
